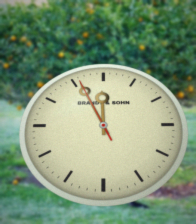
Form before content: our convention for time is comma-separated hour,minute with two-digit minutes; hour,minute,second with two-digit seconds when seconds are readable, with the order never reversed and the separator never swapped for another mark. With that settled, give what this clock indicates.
11,55,56
